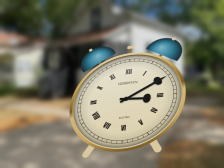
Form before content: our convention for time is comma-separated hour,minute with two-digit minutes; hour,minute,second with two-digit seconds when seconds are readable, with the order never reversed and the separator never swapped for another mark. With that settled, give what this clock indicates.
3,10
